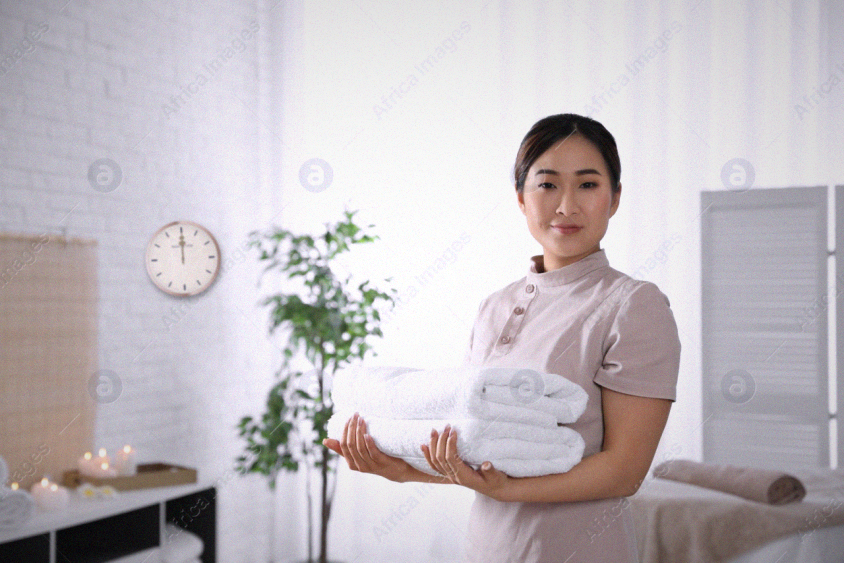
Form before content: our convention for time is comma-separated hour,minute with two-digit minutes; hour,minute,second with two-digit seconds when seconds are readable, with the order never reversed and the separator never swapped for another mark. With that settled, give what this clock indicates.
12,00
